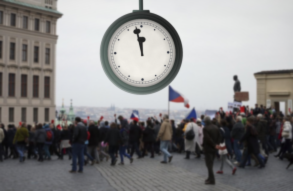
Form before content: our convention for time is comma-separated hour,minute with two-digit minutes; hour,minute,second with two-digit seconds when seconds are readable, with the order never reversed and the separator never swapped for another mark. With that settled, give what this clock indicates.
11,58
